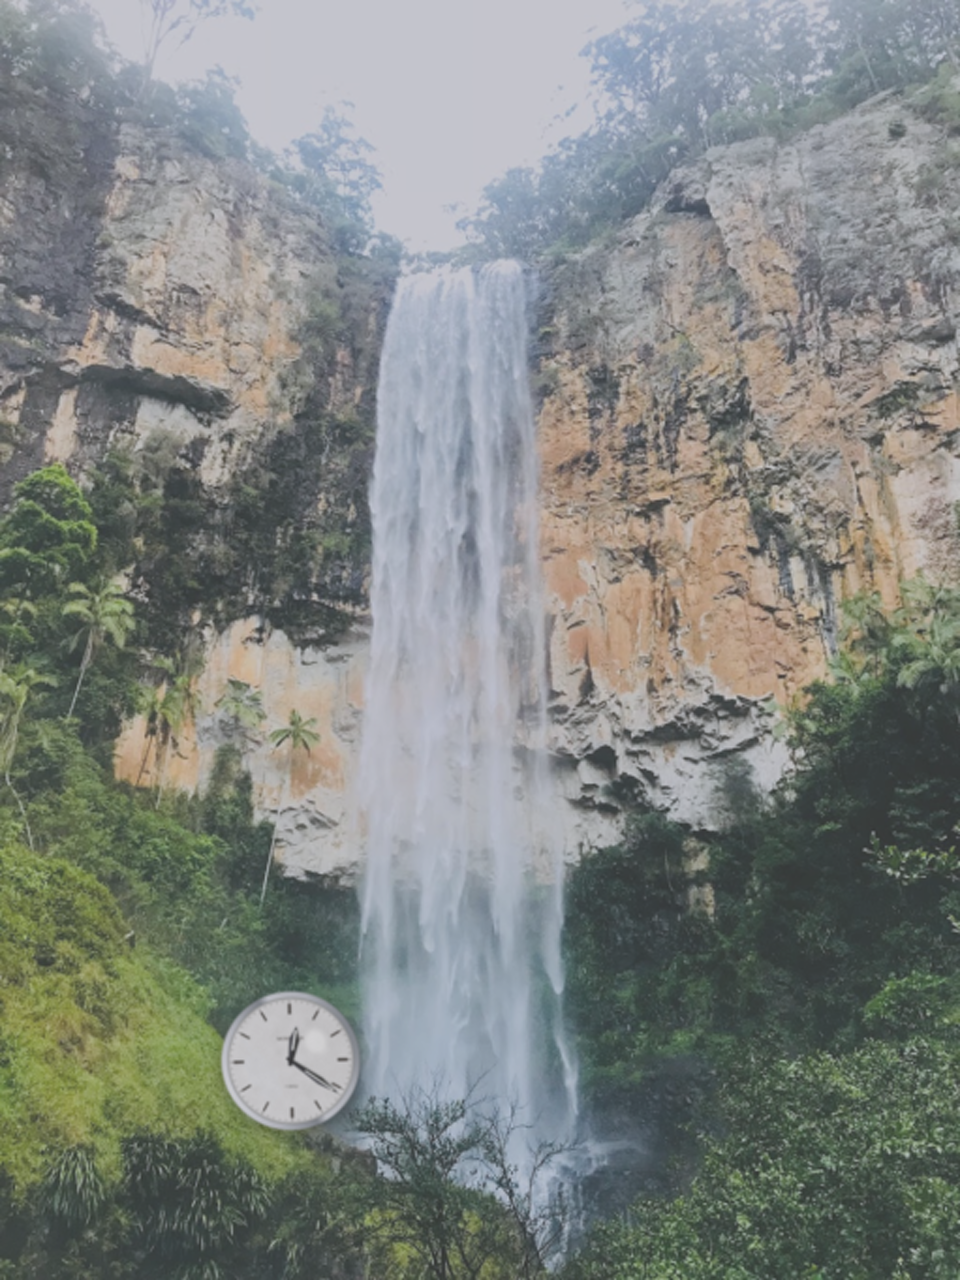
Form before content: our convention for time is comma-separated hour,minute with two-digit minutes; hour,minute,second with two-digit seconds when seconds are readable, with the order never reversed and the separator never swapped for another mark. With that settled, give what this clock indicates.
12,21
